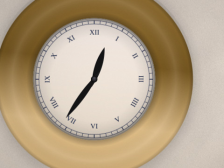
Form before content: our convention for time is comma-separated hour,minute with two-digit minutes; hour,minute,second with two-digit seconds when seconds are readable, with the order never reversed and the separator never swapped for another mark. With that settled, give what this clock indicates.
12,36
